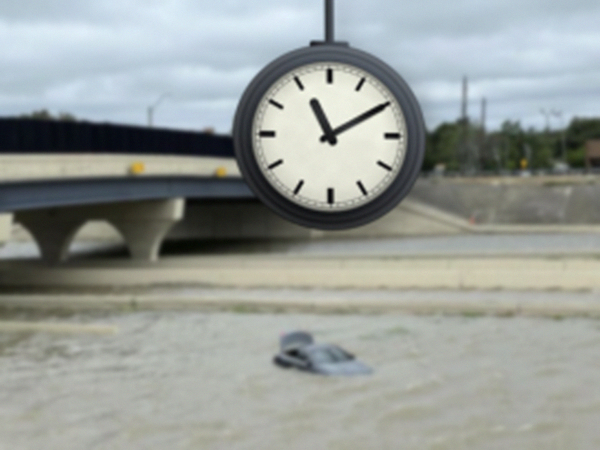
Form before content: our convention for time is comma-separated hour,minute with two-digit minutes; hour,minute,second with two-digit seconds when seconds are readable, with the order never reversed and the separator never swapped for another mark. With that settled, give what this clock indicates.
11,10
